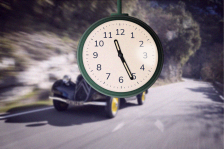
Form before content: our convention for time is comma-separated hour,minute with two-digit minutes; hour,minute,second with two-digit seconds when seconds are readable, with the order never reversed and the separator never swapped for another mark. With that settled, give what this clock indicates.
11,26
